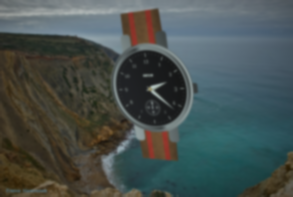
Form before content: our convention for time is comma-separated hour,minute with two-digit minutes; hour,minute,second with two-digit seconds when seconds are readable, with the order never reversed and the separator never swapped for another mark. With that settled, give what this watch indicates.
2,22
